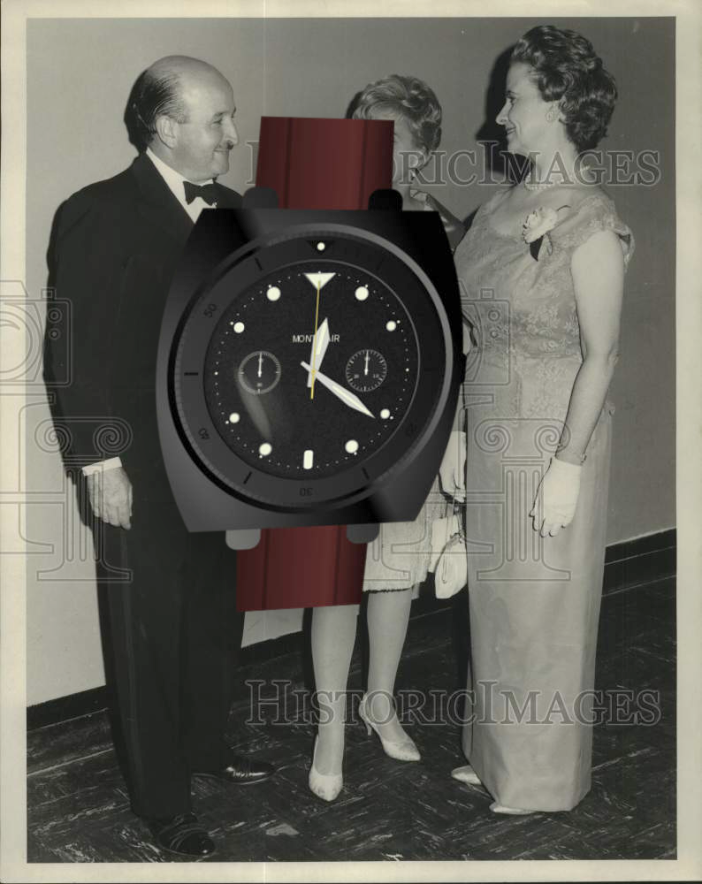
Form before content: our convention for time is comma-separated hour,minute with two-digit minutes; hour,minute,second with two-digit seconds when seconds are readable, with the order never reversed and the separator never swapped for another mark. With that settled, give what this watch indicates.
12,21
